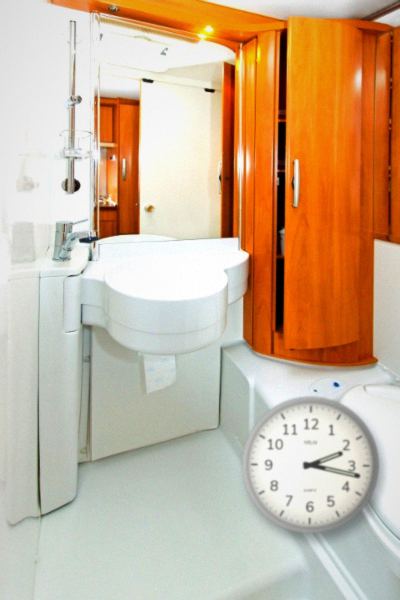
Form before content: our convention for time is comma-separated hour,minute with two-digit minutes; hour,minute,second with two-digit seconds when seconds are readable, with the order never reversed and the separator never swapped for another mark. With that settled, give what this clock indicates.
2,17
